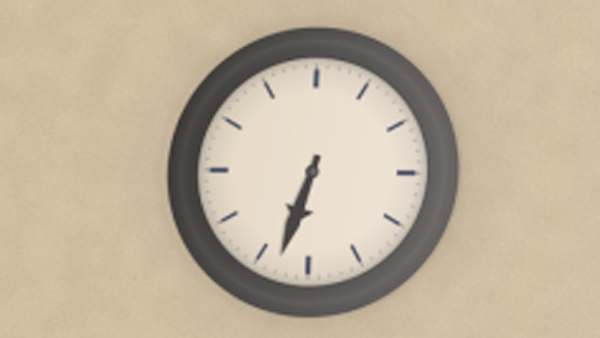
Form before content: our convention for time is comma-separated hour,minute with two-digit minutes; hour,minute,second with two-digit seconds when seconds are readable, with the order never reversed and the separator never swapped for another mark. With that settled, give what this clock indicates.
6,33
